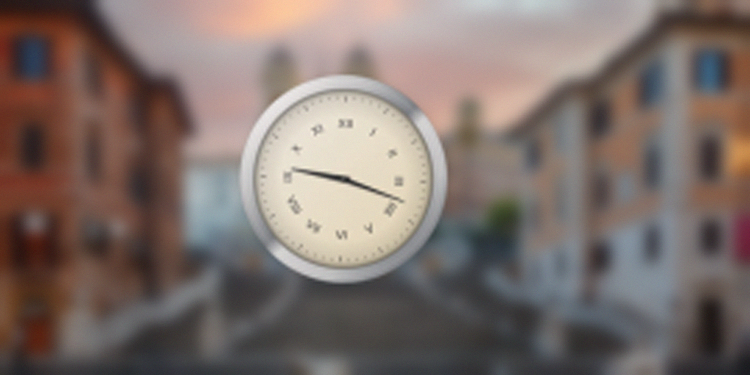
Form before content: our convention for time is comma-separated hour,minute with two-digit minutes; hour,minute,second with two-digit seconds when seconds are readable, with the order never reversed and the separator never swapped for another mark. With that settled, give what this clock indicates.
9,18
